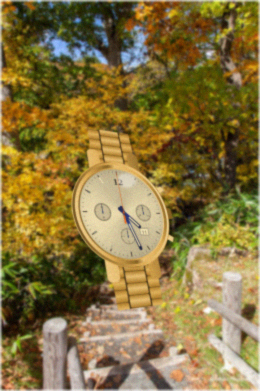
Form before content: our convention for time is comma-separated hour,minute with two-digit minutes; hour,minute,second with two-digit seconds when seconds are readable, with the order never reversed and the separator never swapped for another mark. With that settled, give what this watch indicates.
4,27
